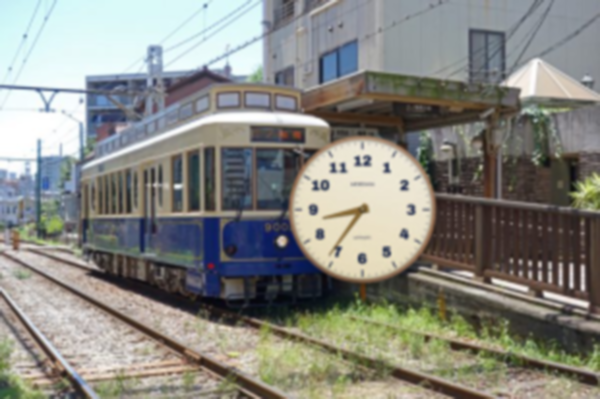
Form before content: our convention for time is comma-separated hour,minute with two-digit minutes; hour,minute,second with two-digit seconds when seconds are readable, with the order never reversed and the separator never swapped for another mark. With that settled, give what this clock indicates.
8,36
